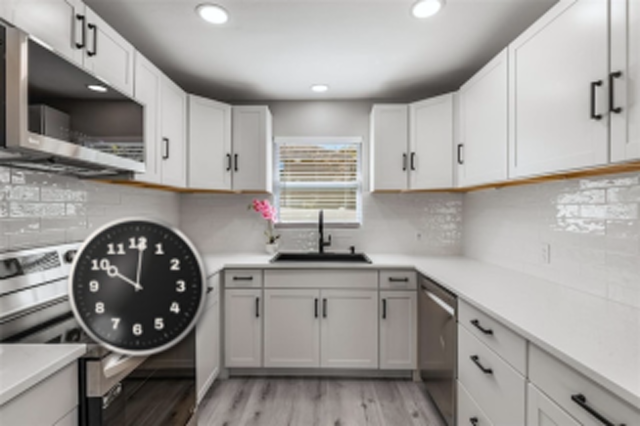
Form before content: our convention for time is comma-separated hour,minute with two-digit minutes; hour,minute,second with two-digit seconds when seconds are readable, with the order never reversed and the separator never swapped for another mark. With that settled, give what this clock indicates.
10,01
